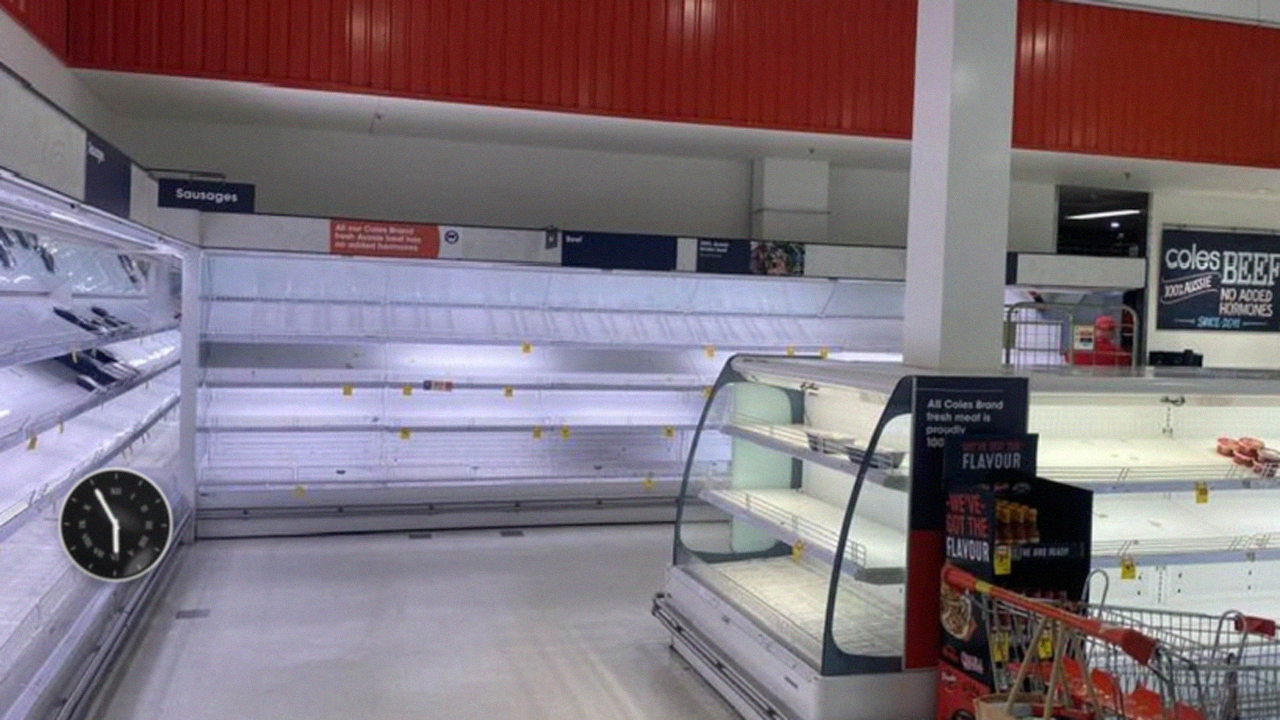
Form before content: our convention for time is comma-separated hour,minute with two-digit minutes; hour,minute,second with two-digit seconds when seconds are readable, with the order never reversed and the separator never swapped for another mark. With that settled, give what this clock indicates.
5,55
